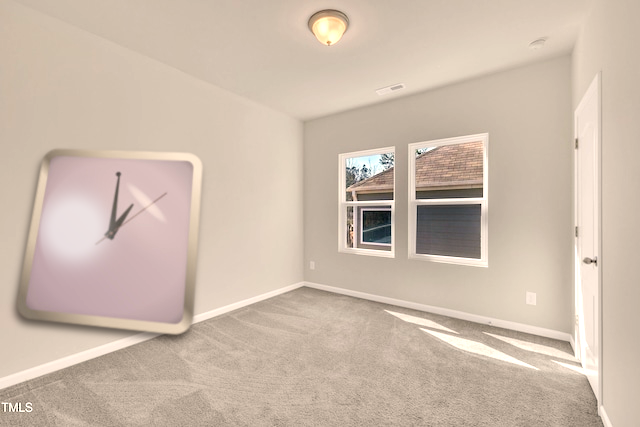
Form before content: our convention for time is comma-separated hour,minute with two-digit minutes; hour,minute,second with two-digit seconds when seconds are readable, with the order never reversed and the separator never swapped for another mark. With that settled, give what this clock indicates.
1,00,08
